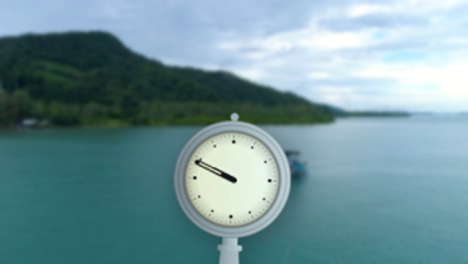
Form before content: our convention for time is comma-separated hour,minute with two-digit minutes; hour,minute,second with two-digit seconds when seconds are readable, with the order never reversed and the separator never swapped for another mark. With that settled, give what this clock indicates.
9,49
